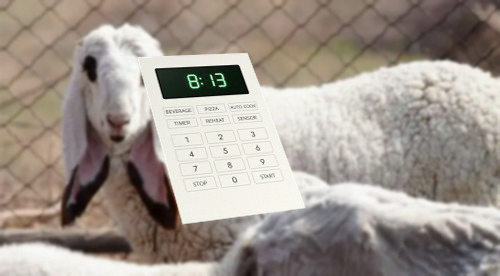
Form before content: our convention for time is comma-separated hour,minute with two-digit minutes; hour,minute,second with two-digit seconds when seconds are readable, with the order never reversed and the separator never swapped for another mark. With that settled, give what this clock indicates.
8,13
